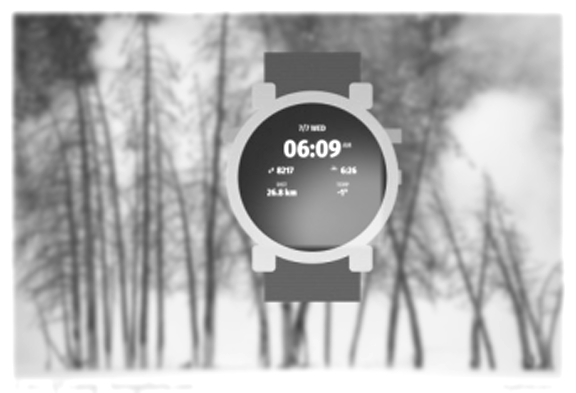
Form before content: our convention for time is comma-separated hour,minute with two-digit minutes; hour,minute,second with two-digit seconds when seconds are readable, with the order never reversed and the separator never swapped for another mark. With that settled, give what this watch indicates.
6,09
